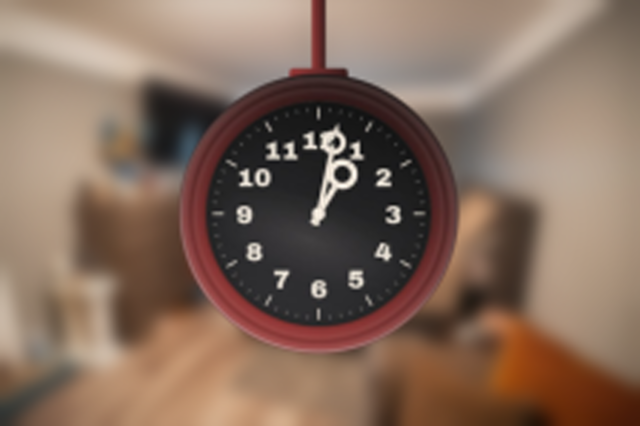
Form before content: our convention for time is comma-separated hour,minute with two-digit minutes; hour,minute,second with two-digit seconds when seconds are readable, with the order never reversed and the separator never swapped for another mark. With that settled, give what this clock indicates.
1,02
